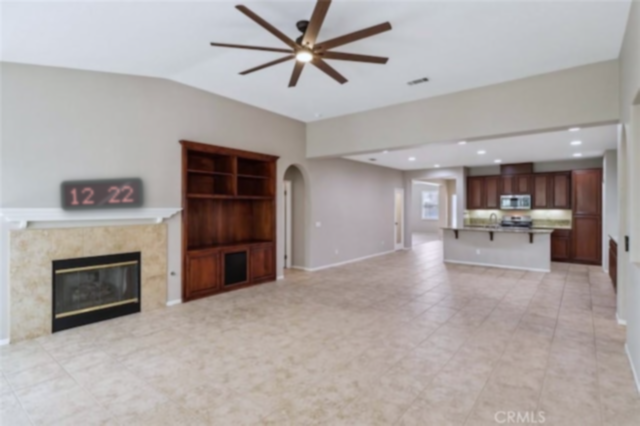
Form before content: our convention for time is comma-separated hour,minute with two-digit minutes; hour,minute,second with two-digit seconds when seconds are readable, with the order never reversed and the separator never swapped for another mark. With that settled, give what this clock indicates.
12,22
